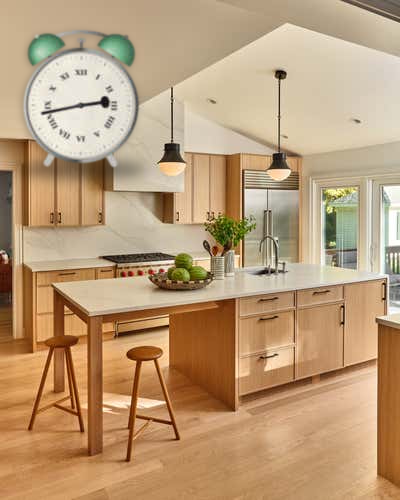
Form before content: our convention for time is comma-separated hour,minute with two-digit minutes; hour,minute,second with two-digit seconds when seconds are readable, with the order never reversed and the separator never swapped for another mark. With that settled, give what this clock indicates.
2,43
